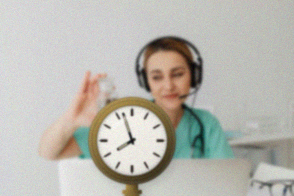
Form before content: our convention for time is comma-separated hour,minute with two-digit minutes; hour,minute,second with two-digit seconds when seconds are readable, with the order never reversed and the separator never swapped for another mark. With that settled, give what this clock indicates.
7,57
